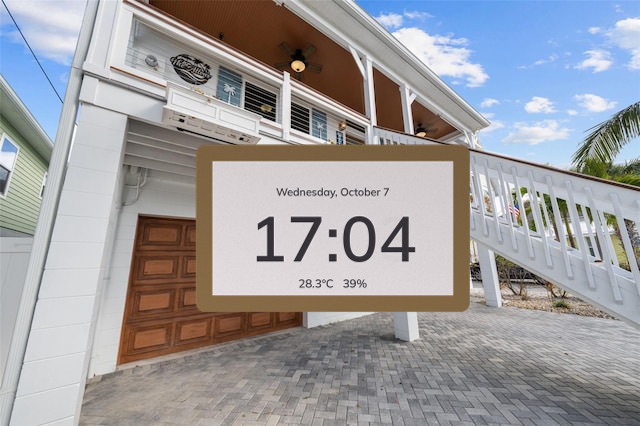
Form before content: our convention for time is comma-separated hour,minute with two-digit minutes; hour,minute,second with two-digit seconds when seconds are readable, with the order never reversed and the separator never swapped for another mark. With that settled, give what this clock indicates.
17,04
